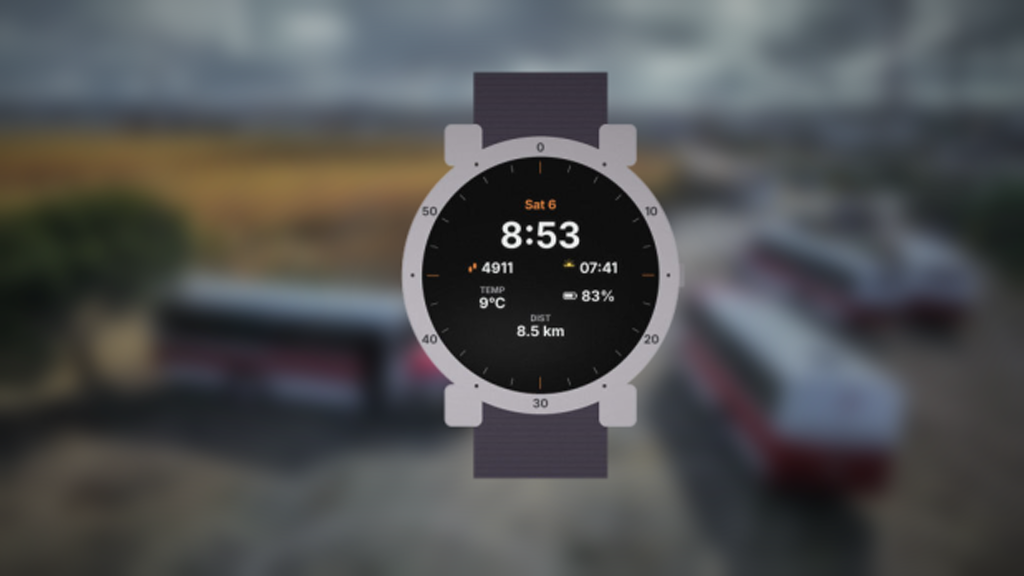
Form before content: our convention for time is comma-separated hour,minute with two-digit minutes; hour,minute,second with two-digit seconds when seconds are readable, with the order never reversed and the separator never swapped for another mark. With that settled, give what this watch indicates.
8,53
